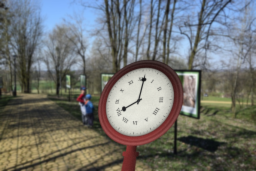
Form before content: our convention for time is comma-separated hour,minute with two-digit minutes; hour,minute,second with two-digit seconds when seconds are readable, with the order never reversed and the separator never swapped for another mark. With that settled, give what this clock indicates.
8,01
